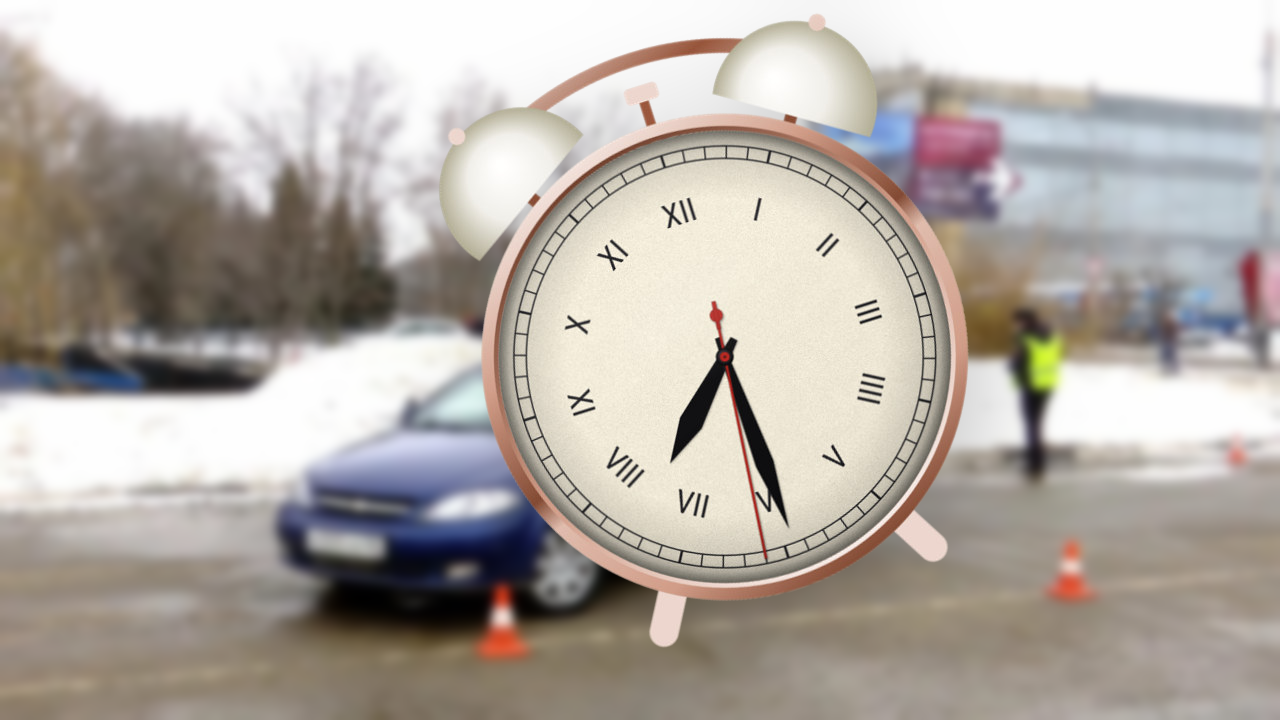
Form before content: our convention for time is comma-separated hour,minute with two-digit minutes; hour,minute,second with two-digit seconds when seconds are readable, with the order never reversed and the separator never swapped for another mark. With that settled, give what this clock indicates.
7,29,31
